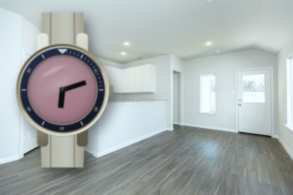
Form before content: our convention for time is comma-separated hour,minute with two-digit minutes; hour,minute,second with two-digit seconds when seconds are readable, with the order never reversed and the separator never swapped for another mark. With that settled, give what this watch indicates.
6,12
